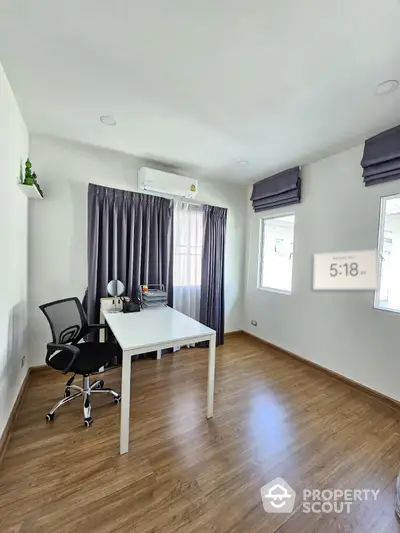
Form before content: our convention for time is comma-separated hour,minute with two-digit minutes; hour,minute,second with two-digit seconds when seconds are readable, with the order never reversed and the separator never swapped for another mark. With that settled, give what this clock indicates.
5,18
